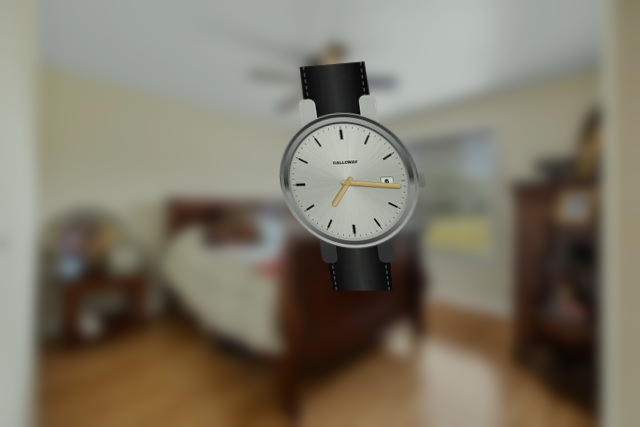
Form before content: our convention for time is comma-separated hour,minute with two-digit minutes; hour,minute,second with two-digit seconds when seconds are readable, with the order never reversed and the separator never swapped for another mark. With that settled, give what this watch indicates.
7,16
